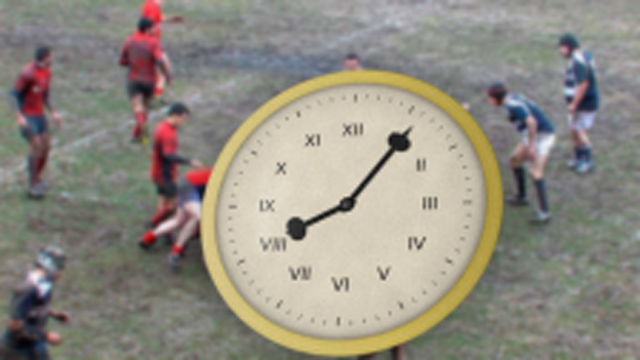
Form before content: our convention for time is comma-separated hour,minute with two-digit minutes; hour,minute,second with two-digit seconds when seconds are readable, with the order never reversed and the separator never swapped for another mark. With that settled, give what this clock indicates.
8,06
